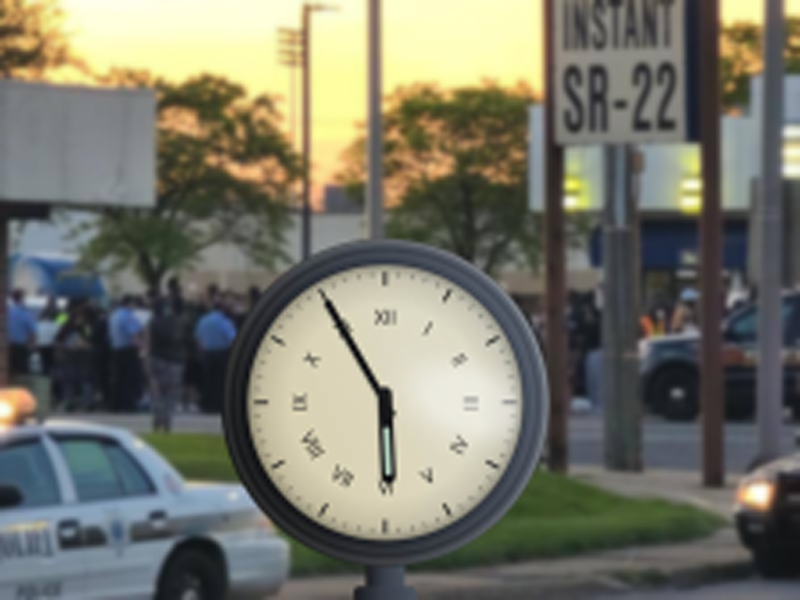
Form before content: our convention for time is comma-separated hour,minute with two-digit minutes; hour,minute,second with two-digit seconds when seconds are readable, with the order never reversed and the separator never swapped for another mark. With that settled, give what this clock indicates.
5,55
